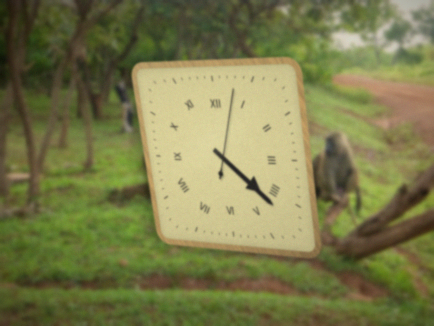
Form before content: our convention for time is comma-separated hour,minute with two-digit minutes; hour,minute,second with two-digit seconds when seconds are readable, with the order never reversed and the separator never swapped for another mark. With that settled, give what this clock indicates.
4,22,03
